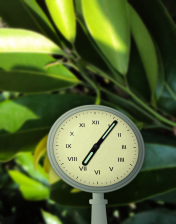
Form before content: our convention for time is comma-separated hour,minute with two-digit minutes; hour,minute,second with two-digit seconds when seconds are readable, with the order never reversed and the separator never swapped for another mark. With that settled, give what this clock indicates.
7,06
